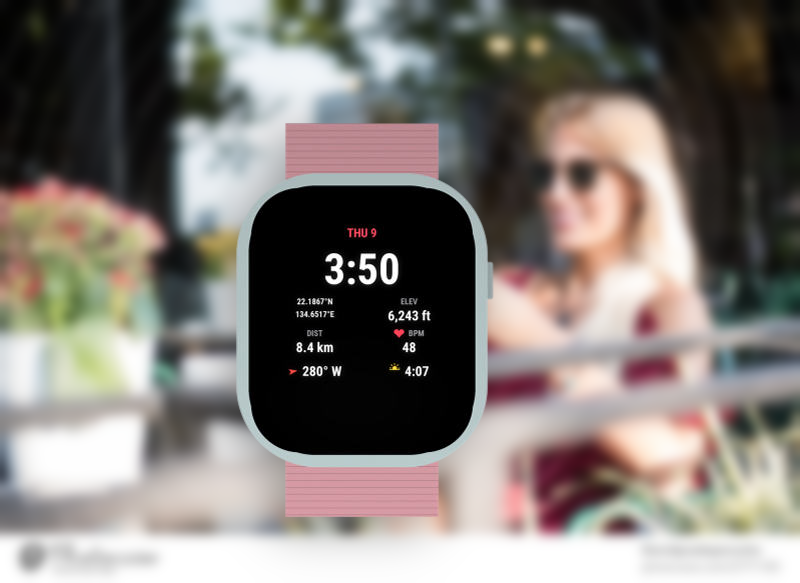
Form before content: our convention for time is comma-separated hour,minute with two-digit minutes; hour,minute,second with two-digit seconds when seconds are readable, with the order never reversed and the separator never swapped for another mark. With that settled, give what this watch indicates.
3,50
